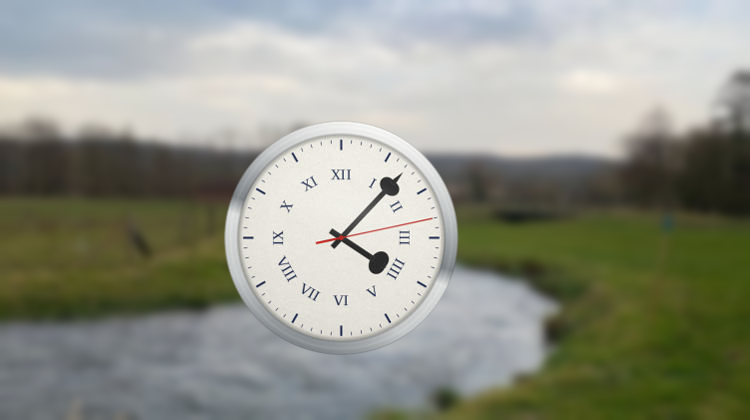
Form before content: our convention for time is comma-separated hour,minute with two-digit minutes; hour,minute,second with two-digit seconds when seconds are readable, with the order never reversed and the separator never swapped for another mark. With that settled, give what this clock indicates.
4,07,13
